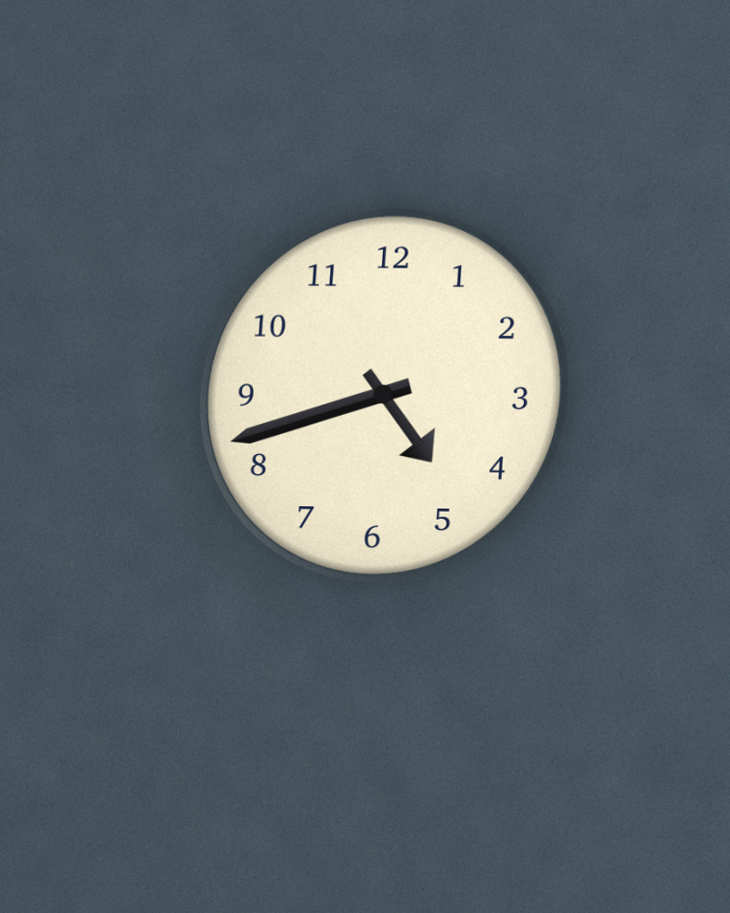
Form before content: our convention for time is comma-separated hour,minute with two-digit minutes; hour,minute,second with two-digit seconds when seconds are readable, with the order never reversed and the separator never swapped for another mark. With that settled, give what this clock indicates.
4,42
